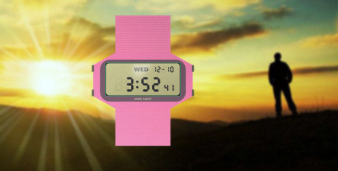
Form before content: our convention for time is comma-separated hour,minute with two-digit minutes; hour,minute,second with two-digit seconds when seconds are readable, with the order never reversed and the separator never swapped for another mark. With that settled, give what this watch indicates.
3,52,41
